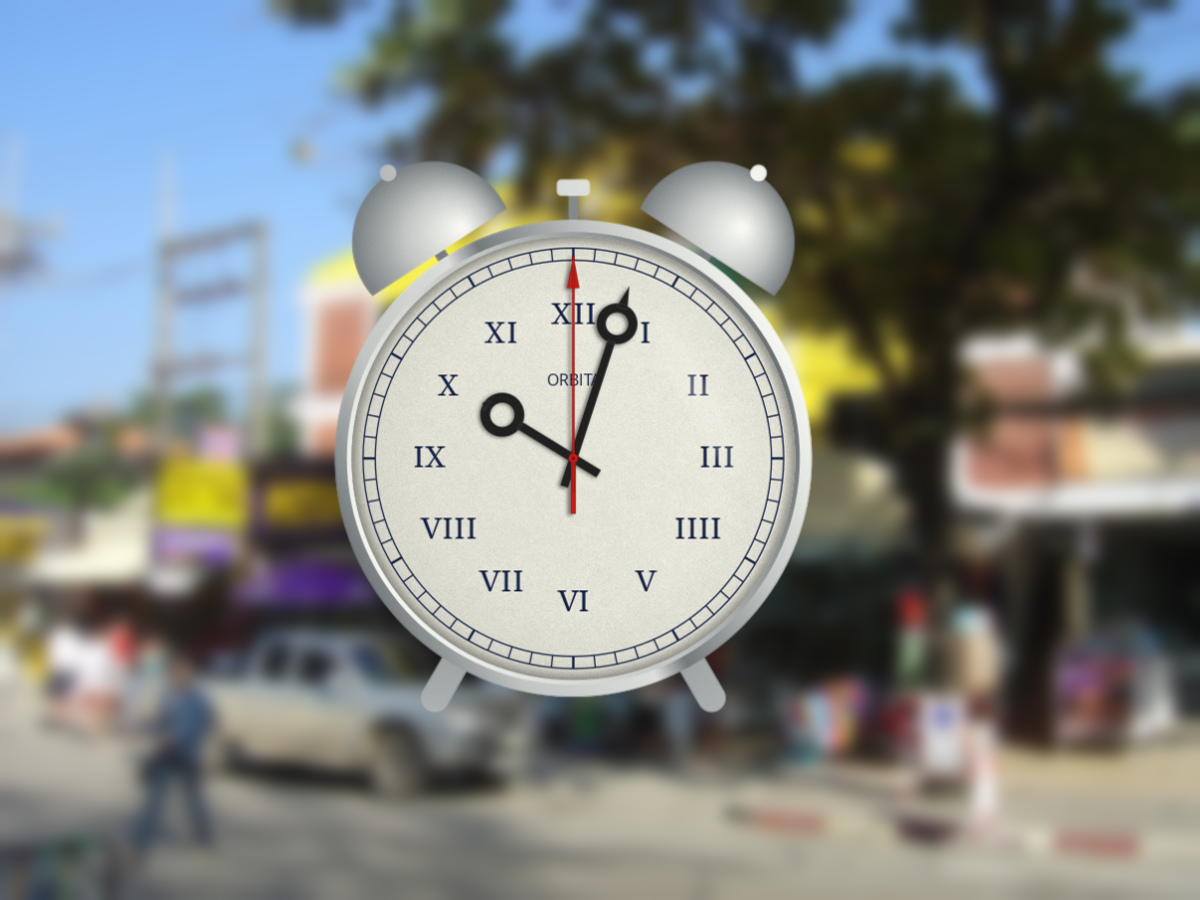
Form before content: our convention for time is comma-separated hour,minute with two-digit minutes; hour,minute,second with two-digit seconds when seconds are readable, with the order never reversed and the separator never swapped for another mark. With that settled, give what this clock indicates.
10,03,00
